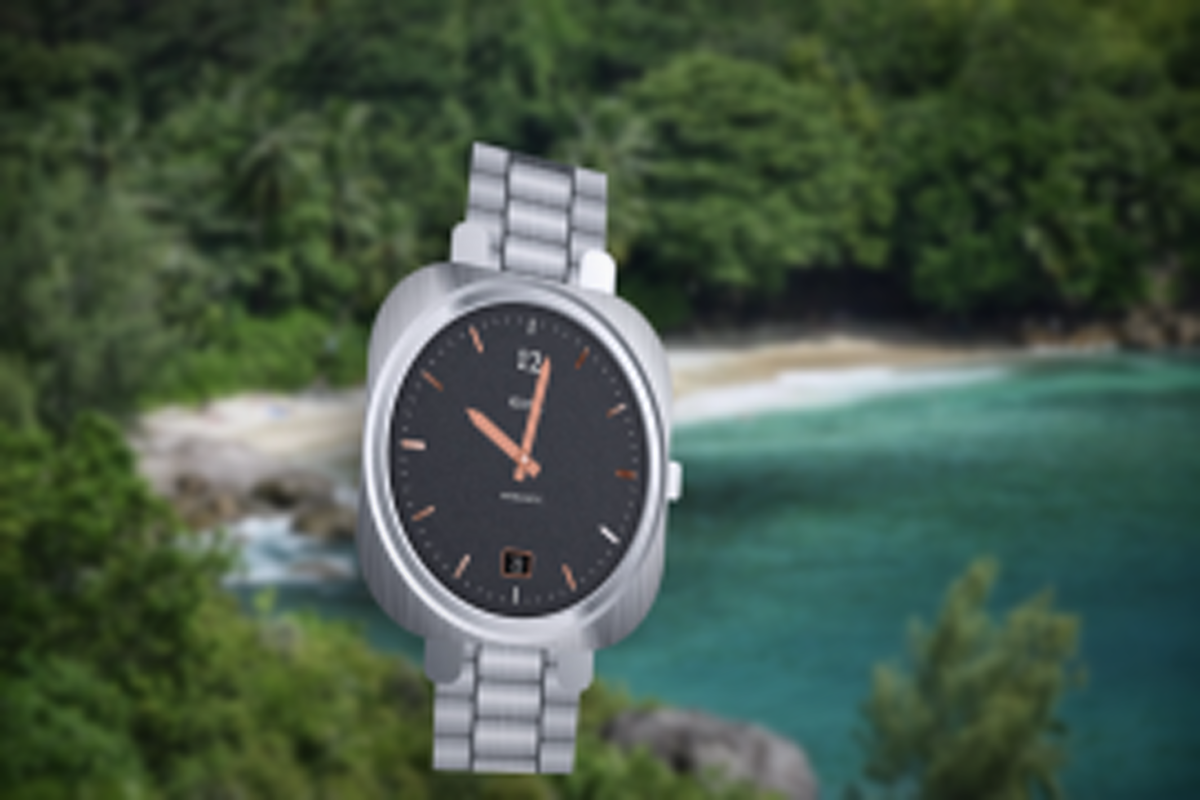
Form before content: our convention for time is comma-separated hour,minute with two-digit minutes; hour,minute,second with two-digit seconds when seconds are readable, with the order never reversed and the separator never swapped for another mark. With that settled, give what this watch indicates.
10,02
